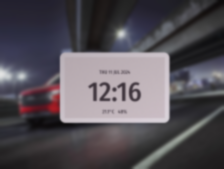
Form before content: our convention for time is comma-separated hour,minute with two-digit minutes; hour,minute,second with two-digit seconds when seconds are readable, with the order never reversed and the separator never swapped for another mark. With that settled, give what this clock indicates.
12,16
